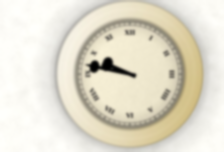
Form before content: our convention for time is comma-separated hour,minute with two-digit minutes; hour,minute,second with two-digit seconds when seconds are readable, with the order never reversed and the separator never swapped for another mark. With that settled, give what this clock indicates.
9,47
